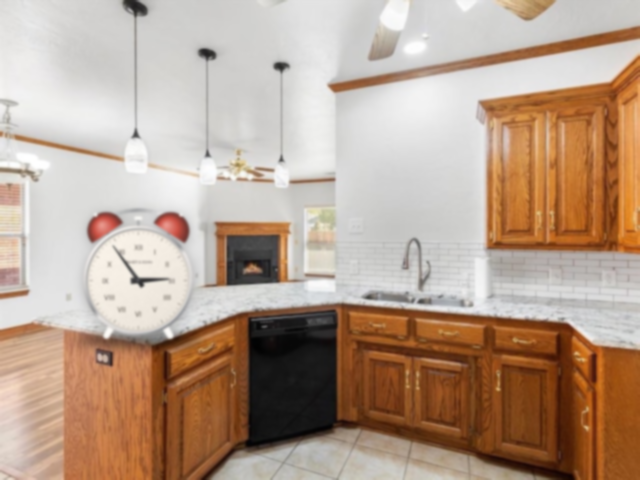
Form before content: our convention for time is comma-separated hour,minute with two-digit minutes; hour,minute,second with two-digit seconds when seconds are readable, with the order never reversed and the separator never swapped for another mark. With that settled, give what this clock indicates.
2,54
